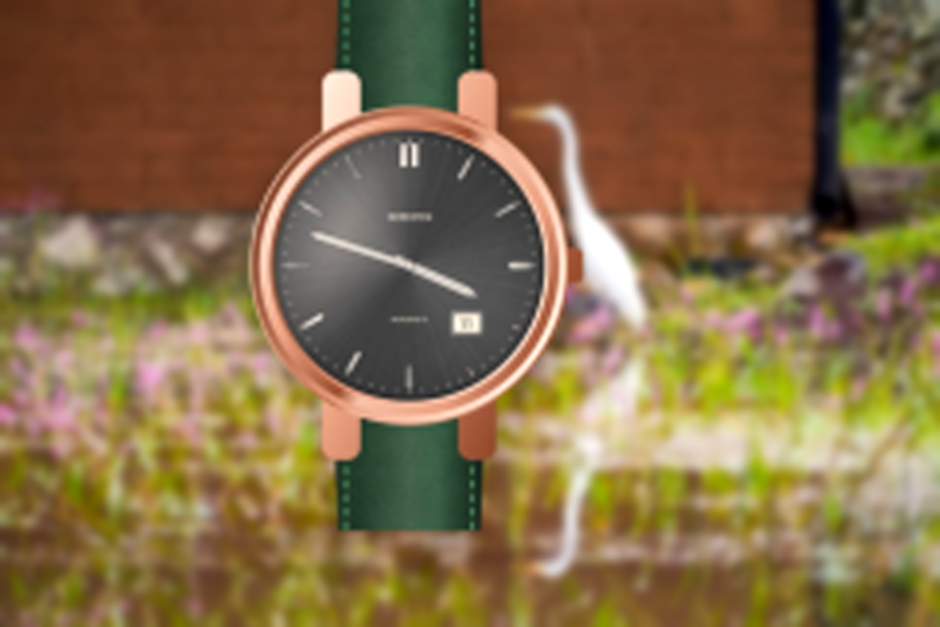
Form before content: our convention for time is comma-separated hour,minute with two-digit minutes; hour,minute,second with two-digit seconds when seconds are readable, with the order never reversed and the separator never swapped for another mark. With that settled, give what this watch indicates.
3,48
